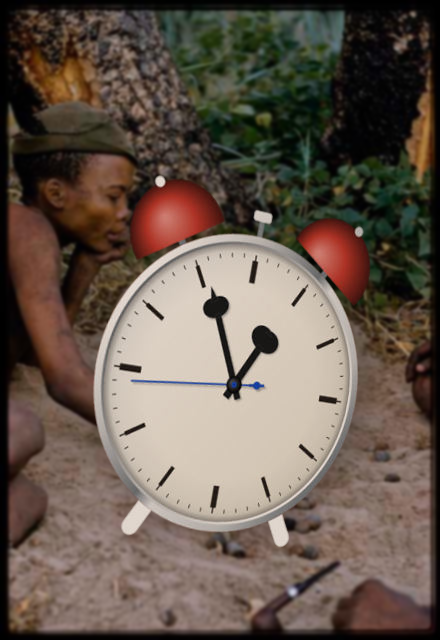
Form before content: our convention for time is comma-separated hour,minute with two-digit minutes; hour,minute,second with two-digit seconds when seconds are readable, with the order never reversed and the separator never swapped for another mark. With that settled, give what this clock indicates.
12,55,44
